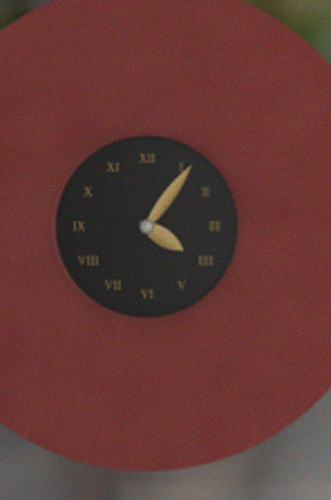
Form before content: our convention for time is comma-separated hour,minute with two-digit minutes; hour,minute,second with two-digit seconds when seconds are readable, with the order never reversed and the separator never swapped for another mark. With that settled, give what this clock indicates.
4,06
